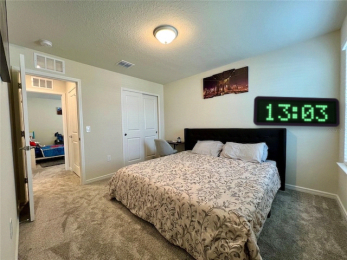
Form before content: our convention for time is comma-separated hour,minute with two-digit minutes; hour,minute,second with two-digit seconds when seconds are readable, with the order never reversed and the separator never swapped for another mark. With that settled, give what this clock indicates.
13,03
